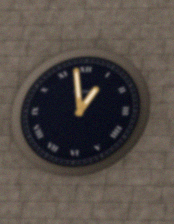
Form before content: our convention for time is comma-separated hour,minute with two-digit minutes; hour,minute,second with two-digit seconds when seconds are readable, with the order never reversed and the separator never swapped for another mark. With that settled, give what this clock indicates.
12,58
